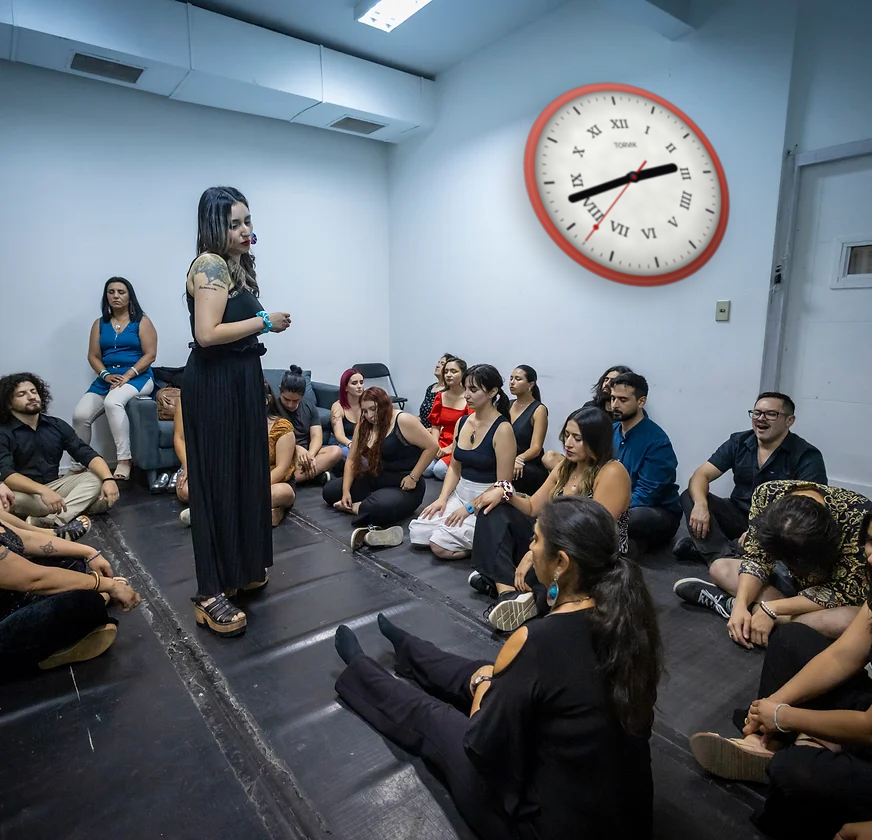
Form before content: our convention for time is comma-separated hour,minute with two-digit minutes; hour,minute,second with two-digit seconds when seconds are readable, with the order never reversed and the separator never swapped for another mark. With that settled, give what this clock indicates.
2,42,38
